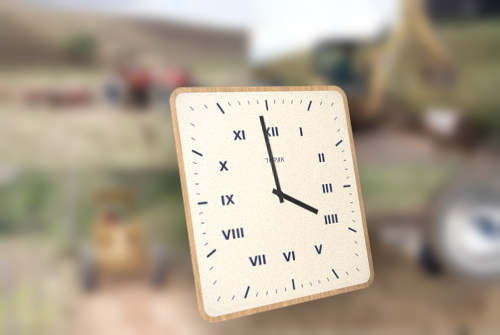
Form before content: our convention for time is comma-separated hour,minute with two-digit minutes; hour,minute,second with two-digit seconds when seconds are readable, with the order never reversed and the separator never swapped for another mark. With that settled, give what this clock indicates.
3,59
